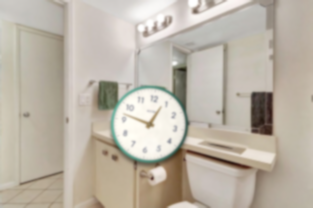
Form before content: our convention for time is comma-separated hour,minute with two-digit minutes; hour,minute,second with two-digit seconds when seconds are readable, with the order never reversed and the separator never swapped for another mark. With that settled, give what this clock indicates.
12,47
